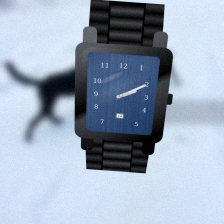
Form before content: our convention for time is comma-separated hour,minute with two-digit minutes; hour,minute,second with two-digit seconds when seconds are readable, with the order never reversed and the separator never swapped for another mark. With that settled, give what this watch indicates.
2,10
